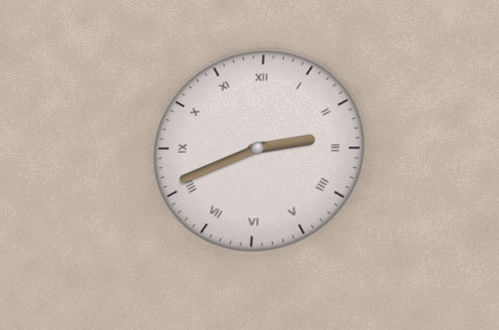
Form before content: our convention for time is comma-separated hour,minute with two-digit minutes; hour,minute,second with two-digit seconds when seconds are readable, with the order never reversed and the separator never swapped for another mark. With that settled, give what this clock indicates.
2,41
